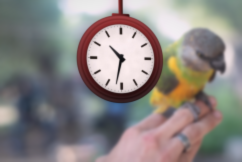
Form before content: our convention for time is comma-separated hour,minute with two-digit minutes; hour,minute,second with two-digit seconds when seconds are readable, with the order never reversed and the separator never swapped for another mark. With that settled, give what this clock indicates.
10,32
